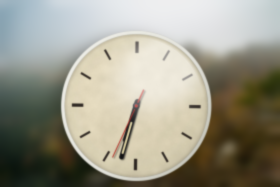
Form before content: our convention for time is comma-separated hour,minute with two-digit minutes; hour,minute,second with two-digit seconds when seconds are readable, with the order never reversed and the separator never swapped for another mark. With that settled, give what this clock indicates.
6,32,34
